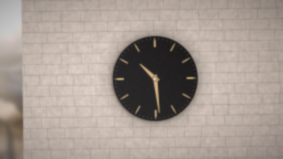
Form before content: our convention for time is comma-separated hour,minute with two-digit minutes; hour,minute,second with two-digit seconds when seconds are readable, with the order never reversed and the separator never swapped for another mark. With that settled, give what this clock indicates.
10,29
